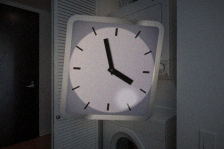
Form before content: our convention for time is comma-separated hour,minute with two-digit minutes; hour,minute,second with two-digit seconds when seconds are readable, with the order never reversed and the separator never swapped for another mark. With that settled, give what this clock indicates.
3,57
